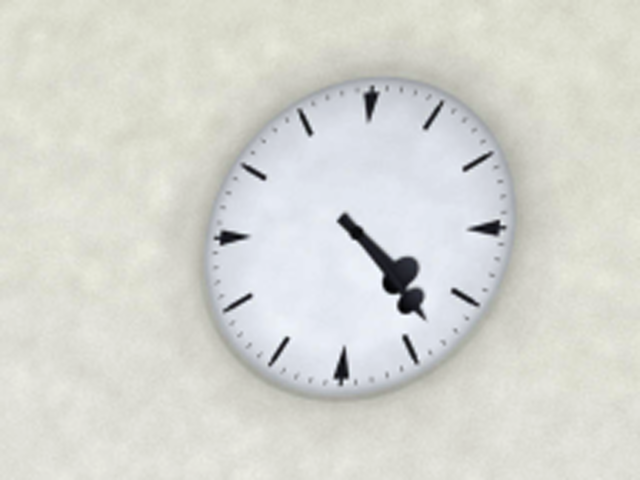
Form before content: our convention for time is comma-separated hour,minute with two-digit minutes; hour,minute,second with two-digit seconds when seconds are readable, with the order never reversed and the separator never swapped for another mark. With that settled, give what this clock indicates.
4,23
